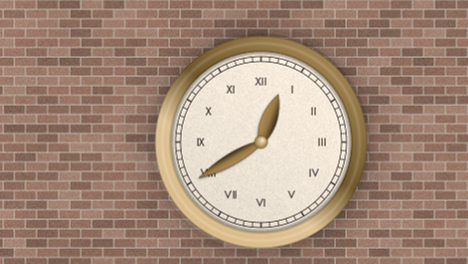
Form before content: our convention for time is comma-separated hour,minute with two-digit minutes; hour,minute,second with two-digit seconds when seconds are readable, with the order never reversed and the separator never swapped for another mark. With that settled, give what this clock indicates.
12,40
